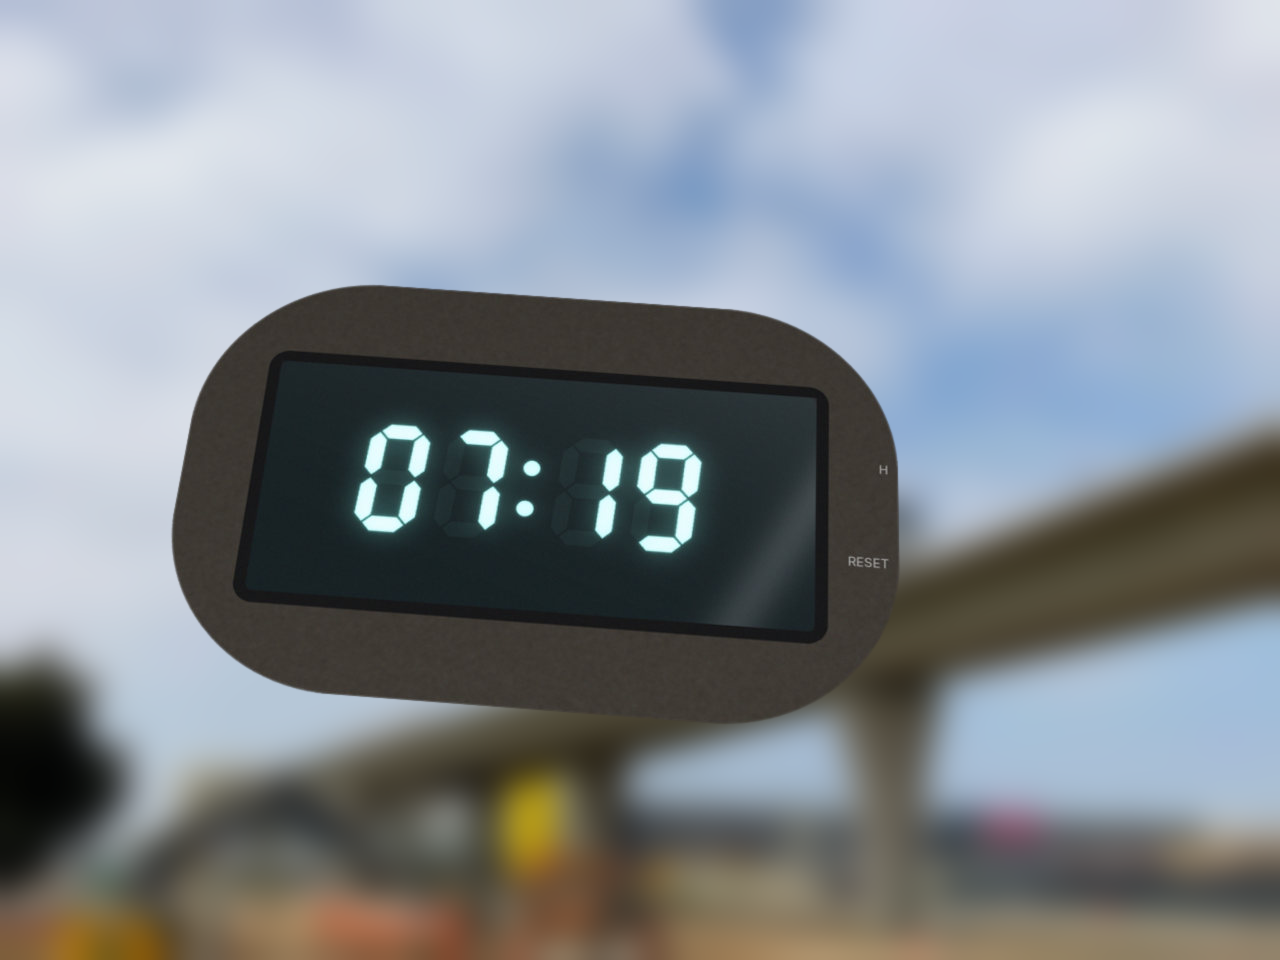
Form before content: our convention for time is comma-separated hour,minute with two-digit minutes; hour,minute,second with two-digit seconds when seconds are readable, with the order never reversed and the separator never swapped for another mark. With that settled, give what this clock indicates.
7,19
